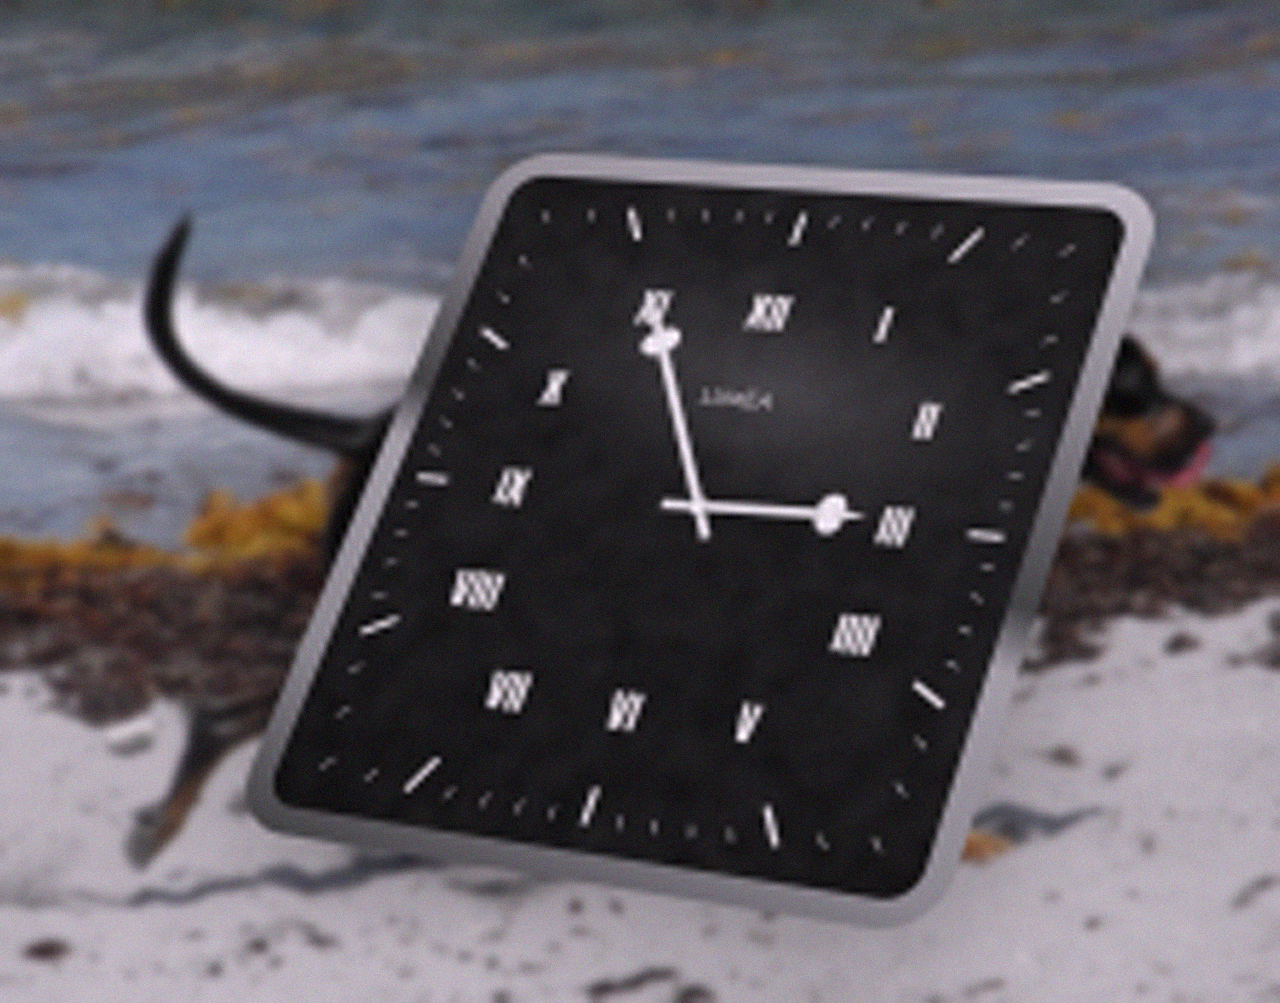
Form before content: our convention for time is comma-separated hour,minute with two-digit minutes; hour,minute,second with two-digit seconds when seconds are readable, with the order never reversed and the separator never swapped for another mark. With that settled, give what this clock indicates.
2,55
